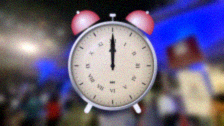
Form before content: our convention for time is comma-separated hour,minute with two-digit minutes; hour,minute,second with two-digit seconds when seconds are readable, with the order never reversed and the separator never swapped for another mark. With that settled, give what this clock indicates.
12,00
